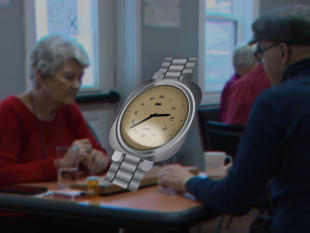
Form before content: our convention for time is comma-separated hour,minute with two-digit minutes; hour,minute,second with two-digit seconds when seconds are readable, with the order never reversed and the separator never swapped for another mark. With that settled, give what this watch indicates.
2,38
